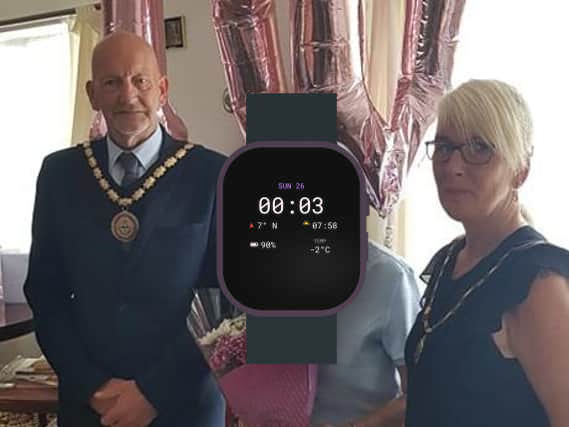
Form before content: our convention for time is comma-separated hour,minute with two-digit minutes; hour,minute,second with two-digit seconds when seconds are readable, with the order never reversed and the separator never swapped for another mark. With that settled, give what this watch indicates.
0,03
